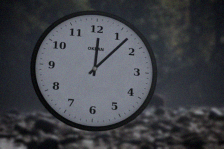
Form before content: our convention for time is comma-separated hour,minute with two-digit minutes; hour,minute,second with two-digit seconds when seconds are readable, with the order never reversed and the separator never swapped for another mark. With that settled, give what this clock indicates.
12,07
